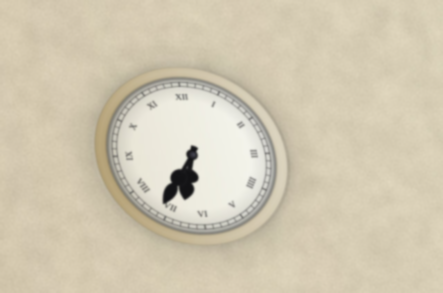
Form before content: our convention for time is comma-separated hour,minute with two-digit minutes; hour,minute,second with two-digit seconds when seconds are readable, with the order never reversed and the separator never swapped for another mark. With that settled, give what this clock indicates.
6,36
